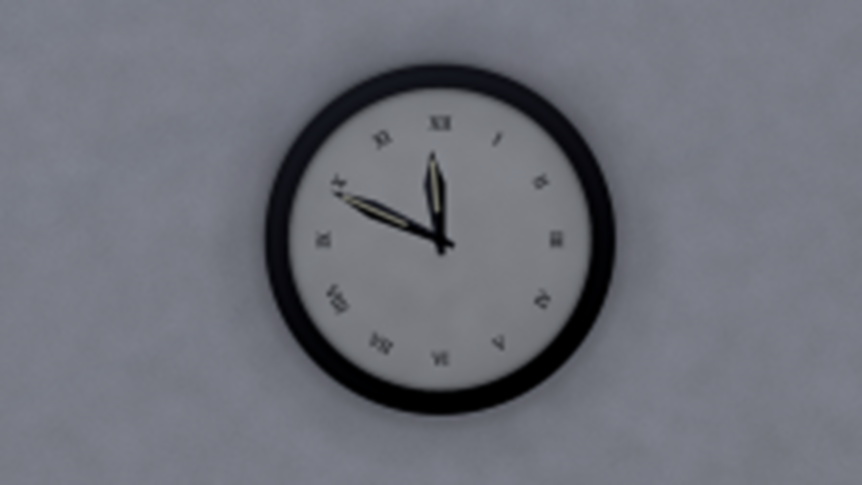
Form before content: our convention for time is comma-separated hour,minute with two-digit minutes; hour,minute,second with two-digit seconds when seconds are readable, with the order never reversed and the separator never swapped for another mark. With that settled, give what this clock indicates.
11,49
